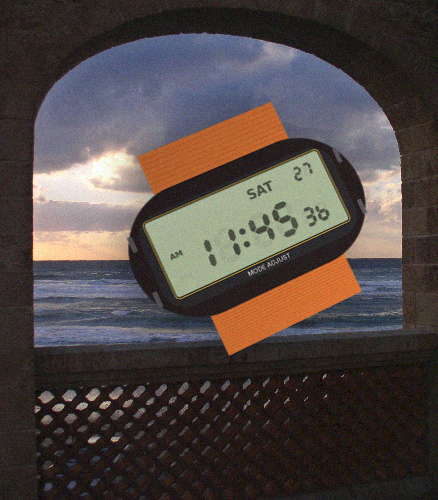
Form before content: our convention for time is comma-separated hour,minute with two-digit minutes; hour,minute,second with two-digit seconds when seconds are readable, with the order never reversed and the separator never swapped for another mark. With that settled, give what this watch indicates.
11,45,36
